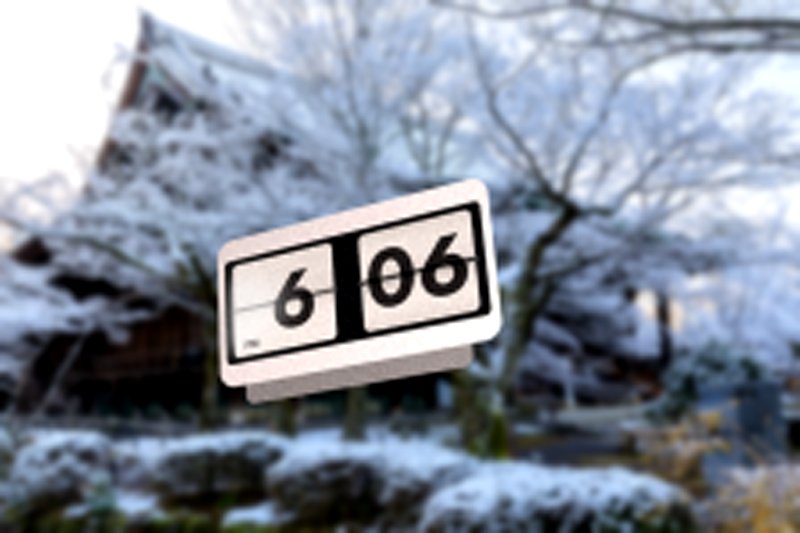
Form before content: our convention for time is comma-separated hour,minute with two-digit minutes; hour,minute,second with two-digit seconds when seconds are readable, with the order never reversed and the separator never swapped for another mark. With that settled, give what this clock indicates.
6,06
